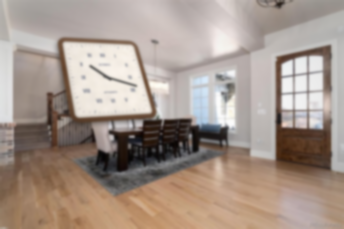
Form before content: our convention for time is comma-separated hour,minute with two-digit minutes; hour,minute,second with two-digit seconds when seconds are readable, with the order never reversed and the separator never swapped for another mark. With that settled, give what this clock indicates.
10,18
